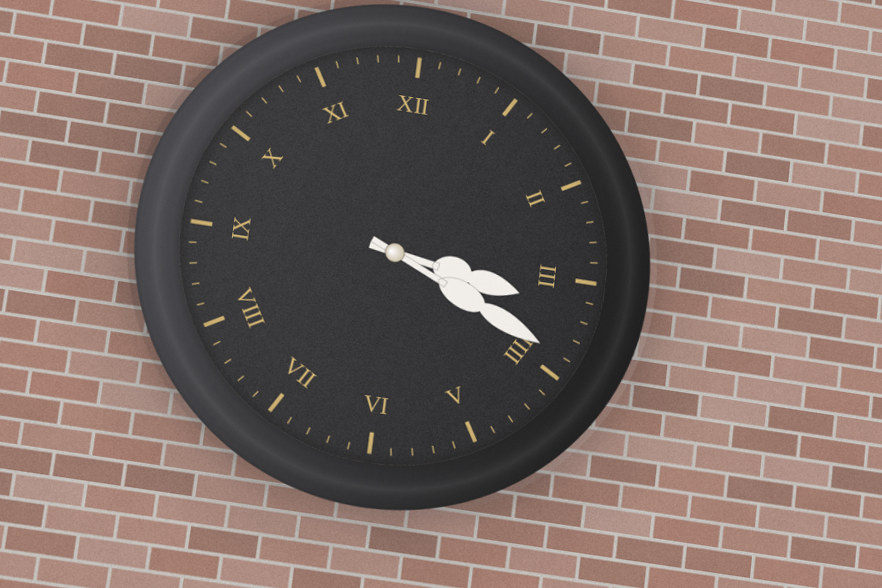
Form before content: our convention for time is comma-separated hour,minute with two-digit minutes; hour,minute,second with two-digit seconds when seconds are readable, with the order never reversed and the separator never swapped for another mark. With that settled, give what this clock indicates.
3,19
